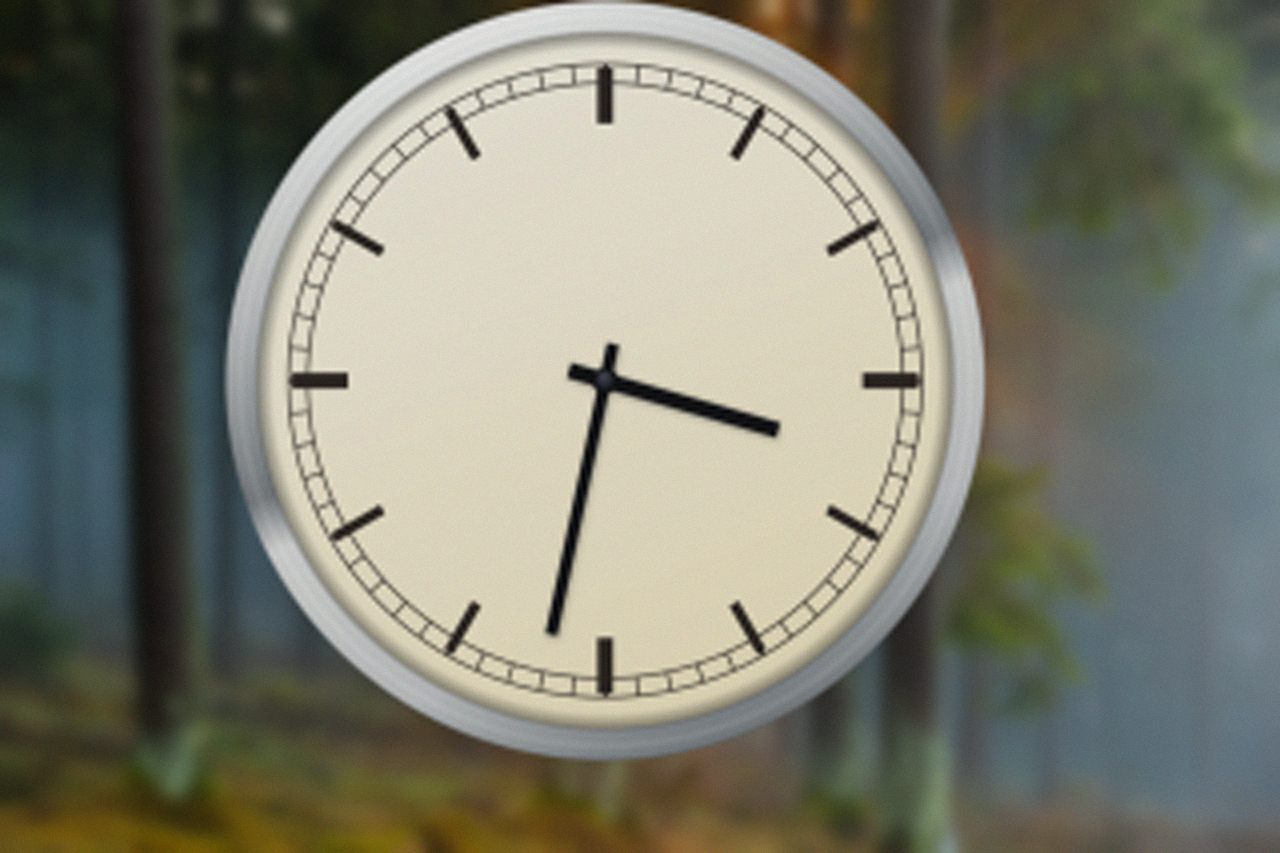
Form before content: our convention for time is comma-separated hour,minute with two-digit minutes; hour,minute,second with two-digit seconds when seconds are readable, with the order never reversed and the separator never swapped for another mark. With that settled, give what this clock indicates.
3,32
